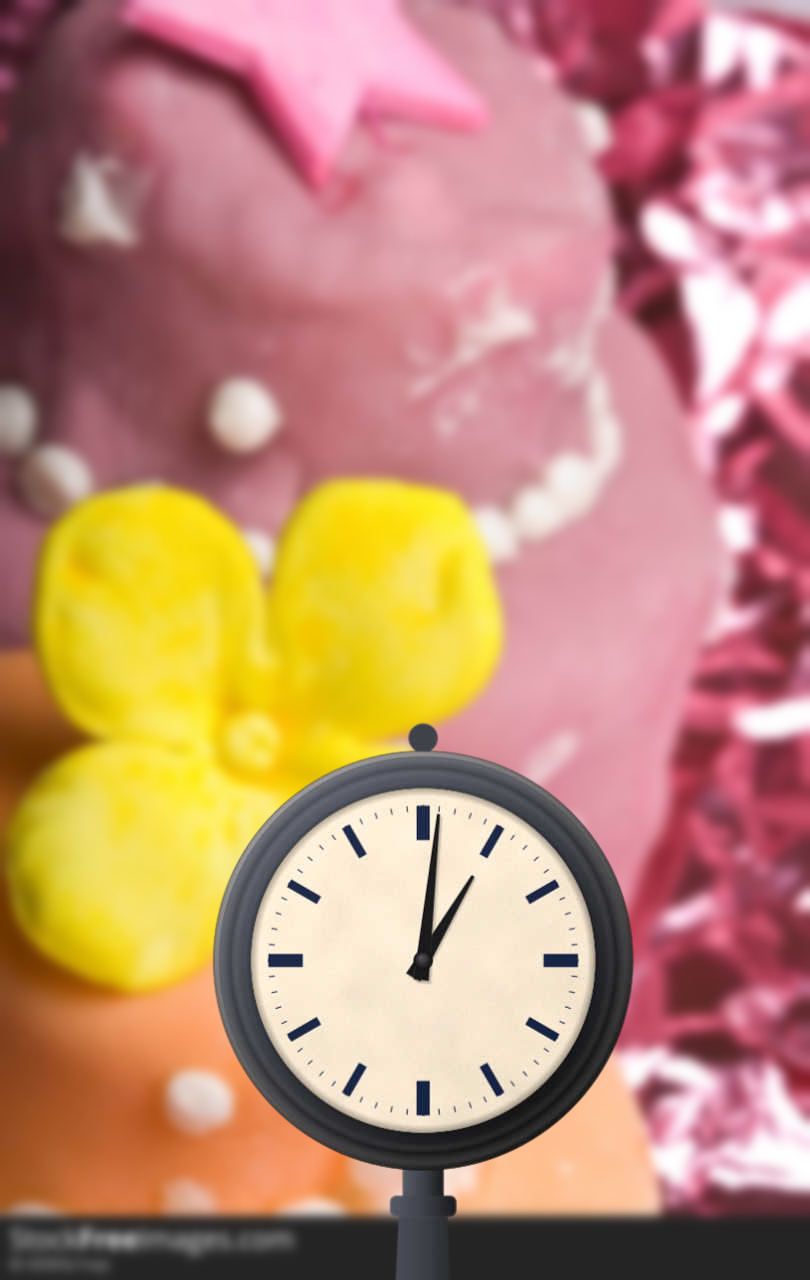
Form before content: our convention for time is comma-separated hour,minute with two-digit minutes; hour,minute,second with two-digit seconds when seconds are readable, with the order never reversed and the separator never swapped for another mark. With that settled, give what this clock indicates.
1,01
